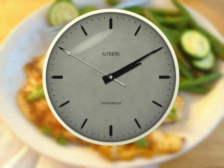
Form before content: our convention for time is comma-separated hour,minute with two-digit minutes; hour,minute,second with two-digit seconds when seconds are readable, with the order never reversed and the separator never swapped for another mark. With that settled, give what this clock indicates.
2,09,50
